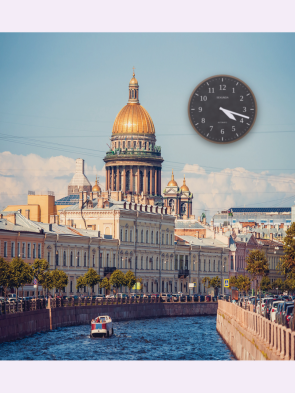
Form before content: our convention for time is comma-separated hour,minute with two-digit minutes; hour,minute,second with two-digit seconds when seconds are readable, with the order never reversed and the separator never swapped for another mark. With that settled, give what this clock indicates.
4,18
